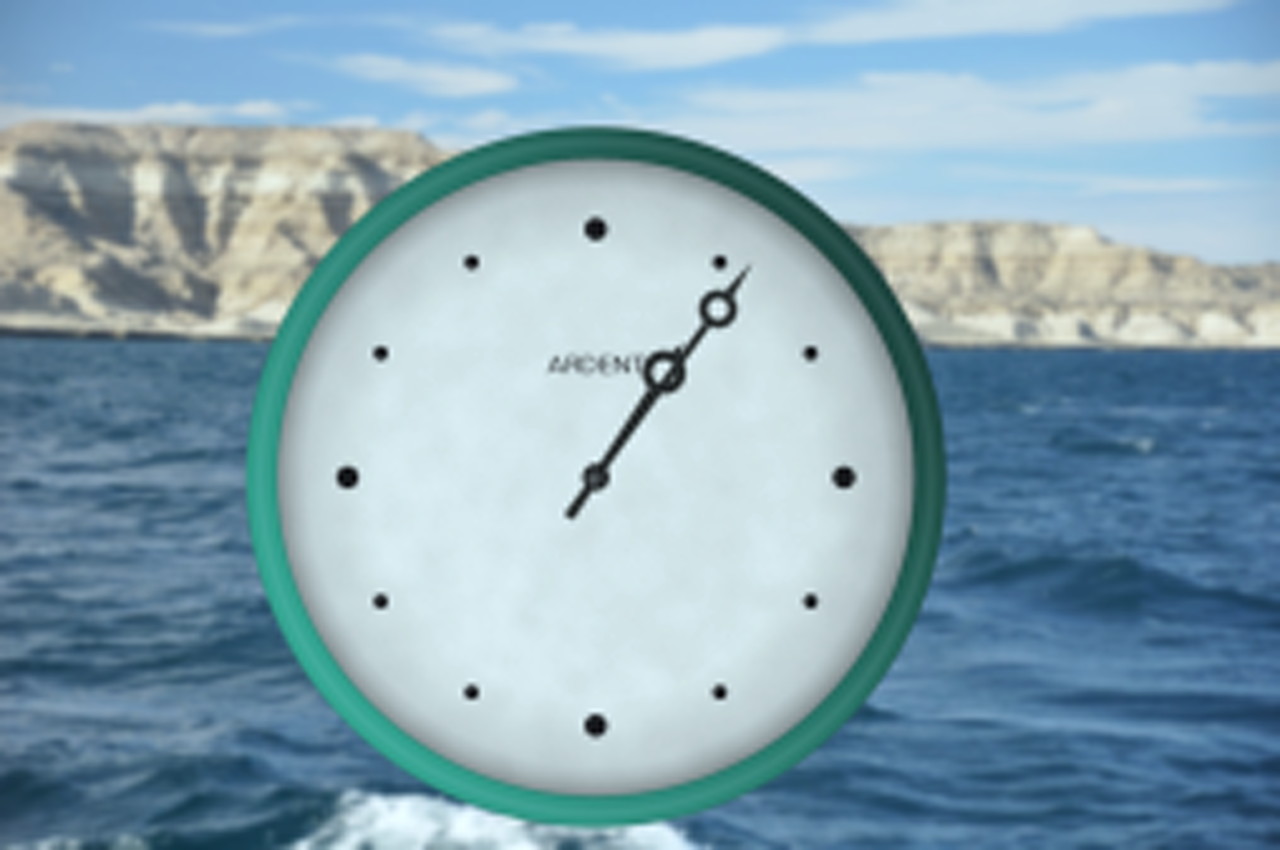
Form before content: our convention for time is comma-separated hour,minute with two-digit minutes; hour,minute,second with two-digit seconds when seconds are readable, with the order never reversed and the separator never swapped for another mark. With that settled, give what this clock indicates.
1,06
